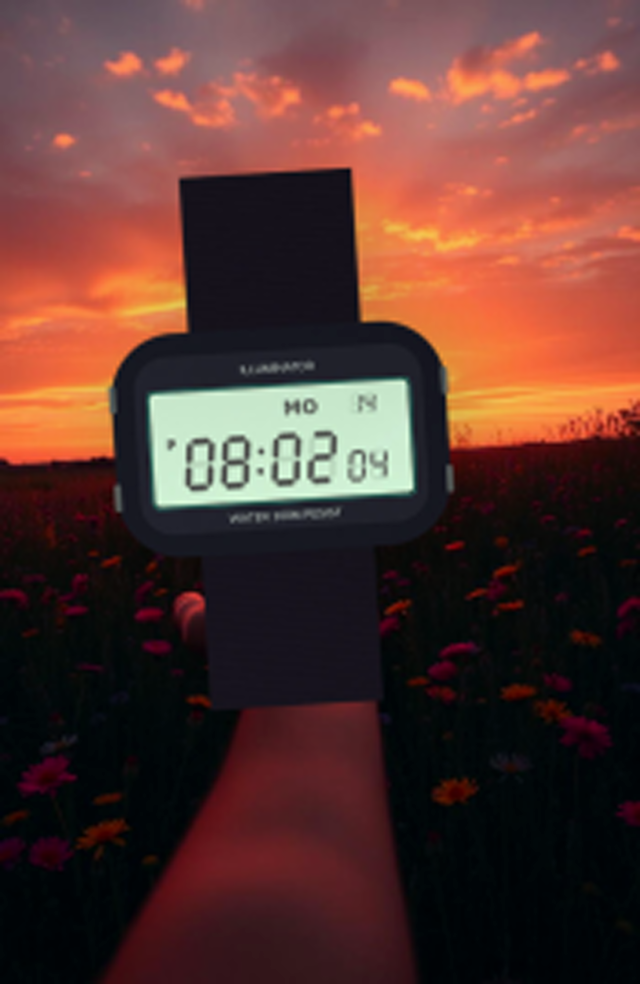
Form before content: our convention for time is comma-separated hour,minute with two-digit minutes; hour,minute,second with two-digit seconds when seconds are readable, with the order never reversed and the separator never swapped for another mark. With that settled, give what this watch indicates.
8,02,04
